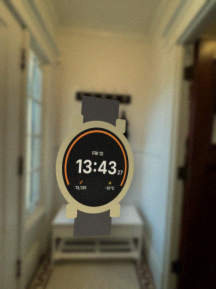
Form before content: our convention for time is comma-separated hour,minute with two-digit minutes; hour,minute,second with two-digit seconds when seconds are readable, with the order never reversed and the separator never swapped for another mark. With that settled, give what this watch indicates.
13,43
